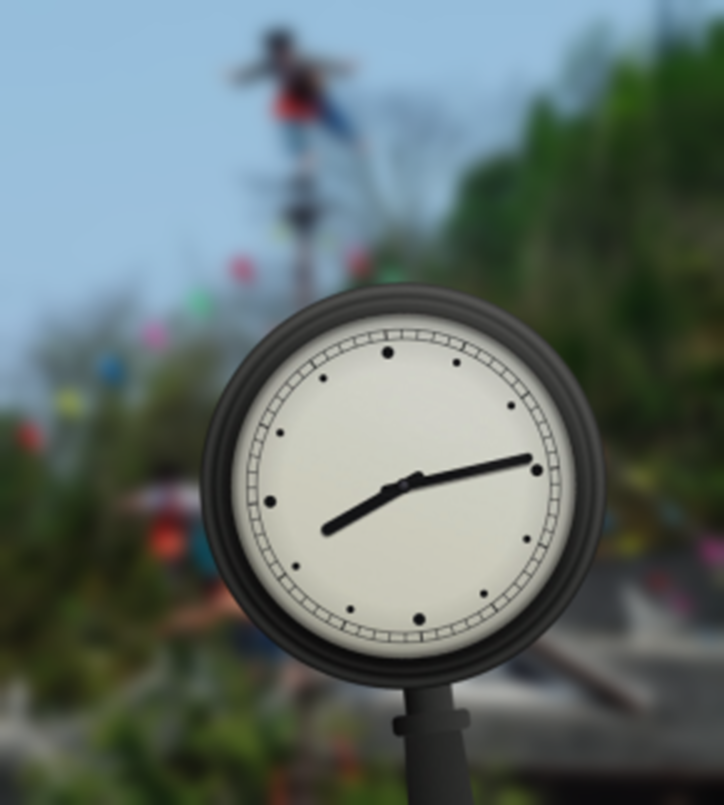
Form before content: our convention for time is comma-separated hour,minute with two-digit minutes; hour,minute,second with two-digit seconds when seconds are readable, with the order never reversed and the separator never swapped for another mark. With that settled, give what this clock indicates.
8,14
